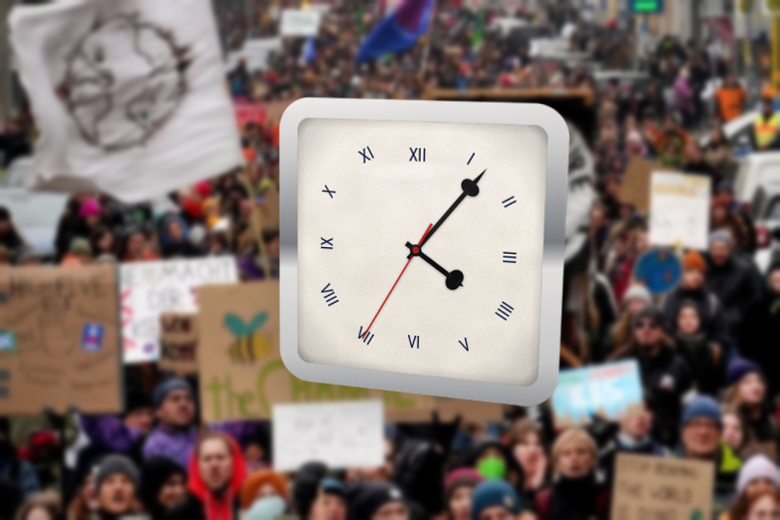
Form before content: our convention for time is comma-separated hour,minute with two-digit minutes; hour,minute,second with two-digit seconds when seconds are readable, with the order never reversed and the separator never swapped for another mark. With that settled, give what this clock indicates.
4,06,35
